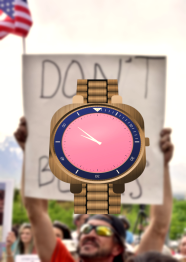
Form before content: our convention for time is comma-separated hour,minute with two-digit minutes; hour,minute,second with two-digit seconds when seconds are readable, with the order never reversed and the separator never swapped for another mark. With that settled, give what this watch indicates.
9,52
